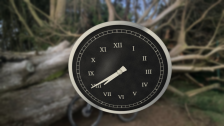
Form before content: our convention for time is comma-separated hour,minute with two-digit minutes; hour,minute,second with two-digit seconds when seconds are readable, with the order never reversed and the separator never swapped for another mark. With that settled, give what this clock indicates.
7,40
